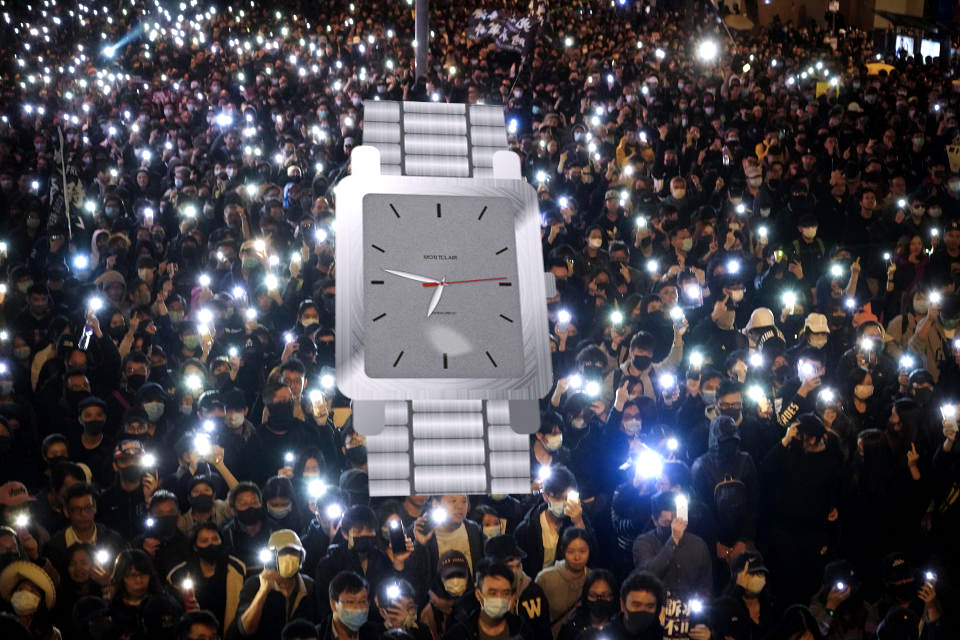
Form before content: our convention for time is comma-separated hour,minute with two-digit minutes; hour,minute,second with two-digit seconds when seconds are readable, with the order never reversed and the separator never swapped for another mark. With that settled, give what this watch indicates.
6,47,14
